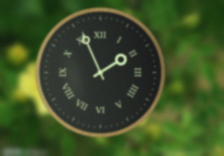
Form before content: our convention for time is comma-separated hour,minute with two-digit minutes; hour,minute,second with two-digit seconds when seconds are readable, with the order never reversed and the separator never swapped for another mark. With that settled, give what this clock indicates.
1,56
